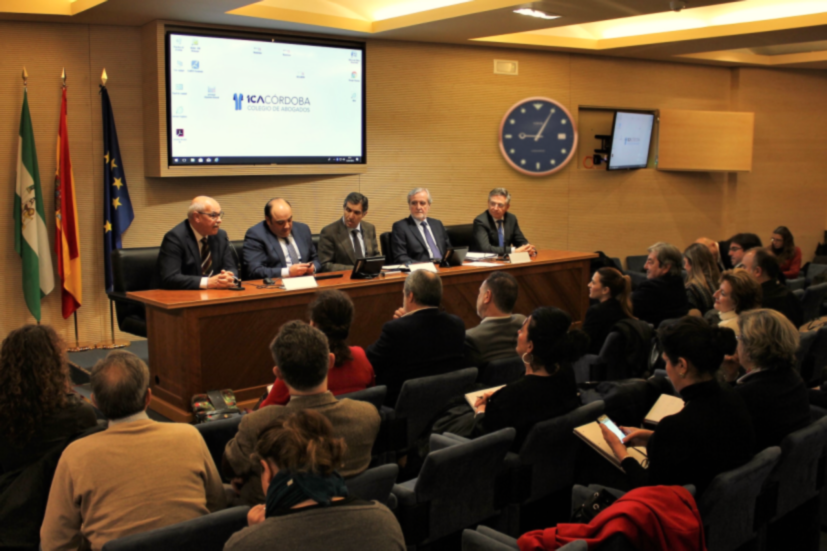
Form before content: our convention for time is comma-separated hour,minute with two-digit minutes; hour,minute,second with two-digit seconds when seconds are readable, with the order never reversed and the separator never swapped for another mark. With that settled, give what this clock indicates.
9,05
